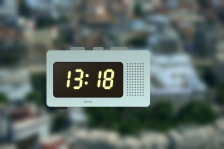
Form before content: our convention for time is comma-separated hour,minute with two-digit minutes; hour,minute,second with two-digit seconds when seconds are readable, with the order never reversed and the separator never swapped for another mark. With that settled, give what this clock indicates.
13,18
